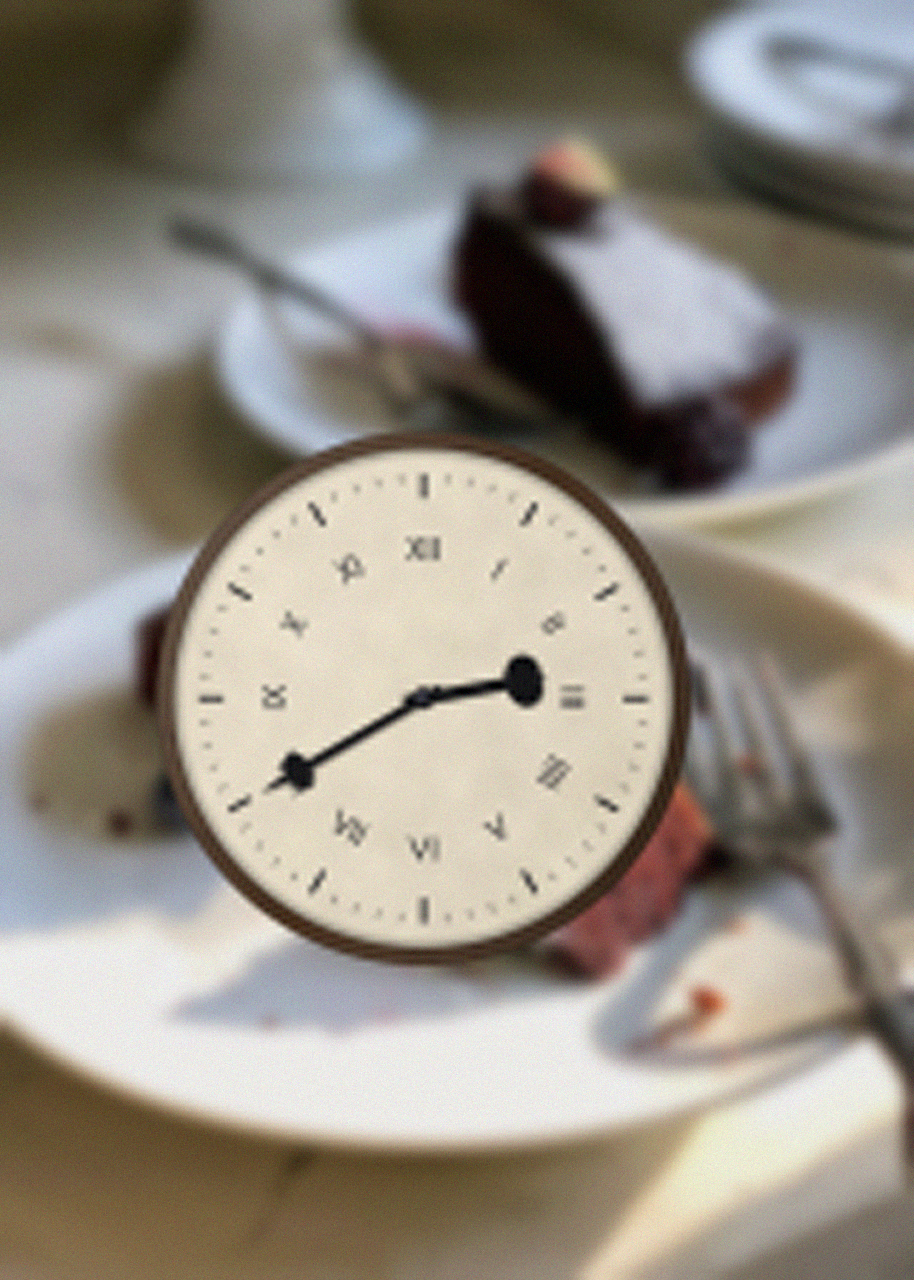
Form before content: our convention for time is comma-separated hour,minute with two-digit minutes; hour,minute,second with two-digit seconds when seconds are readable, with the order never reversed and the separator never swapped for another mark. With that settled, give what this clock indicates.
2,40
